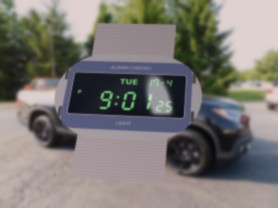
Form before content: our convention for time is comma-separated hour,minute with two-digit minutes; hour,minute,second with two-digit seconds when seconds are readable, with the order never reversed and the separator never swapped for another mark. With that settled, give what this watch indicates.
9,01,25
